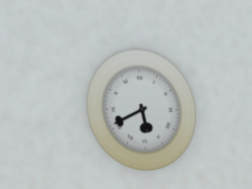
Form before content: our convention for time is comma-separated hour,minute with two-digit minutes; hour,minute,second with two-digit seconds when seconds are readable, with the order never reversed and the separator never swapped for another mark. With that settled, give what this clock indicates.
5,41
